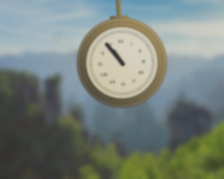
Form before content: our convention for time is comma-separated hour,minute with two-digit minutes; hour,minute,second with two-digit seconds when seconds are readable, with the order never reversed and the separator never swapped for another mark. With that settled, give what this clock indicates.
10,54
